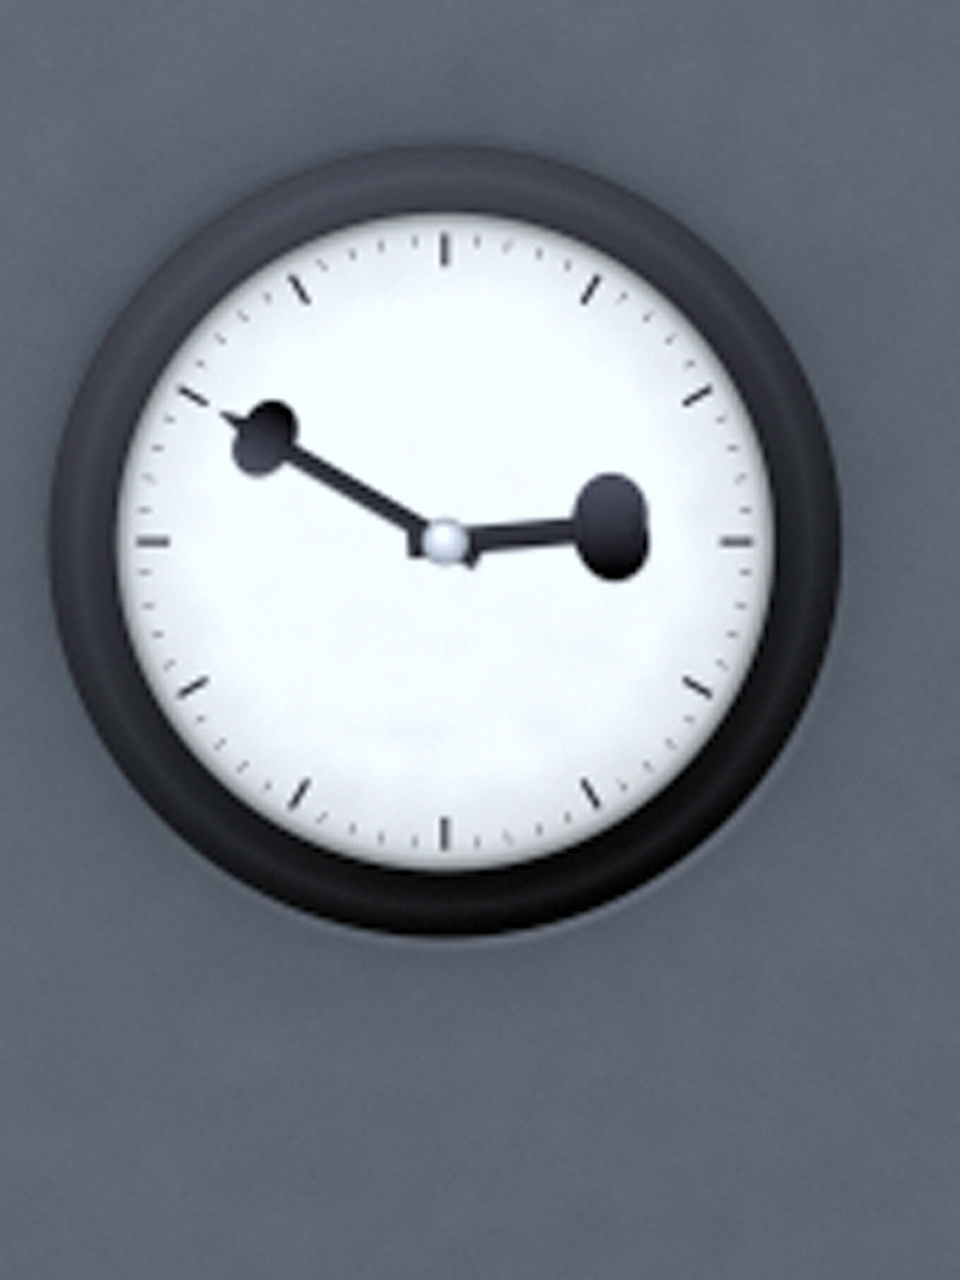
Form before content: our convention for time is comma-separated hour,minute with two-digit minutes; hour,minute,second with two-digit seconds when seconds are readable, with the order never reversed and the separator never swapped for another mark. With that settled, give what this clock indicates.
2,50
